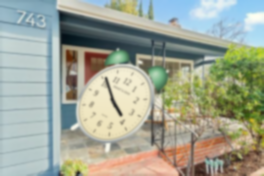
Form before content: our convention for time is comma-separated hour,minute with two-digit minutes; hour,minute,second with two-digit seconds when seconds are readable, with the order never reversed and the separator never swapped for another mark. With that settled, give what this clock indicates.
3,51
